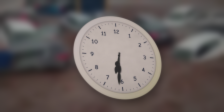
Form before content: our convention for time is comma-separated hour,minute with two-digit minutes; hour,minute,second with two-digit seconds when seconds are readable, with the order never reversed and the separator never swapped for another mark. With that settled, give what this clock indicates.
6,31
